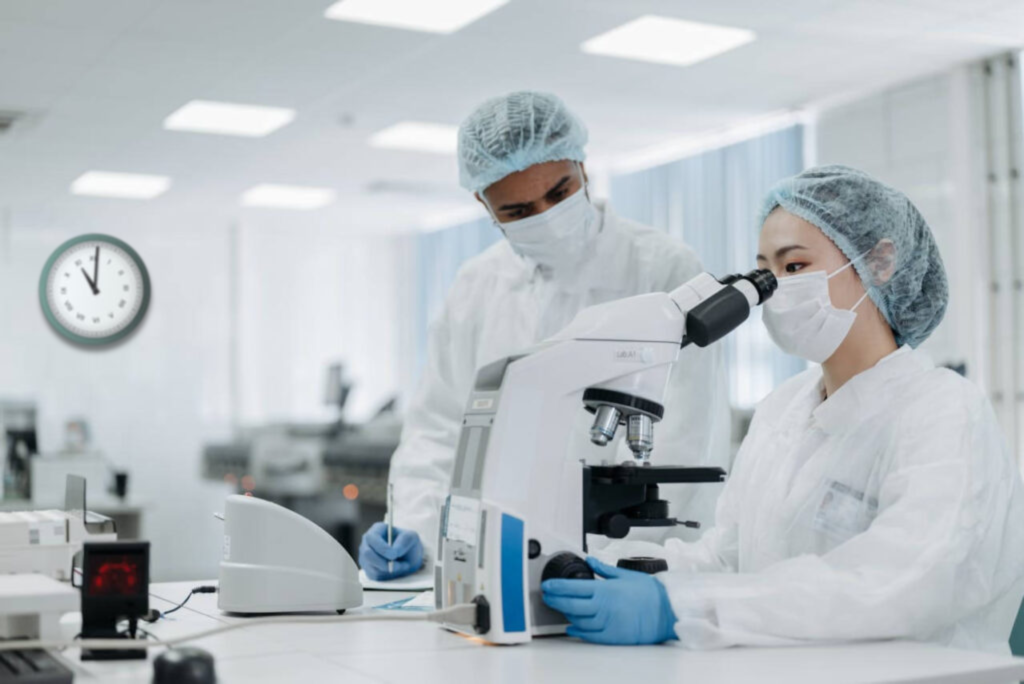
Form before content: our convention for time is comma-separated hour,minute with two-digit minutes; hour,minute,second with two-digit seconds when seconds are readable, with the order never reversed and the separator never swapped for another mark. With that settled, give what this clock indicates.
11,01
